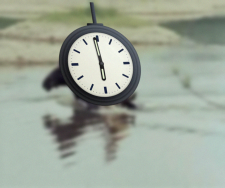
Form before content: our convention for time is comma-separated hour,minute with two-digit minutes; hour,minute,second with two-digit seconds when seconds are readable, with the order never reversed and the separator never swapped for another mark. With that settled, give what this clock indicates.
5,59
